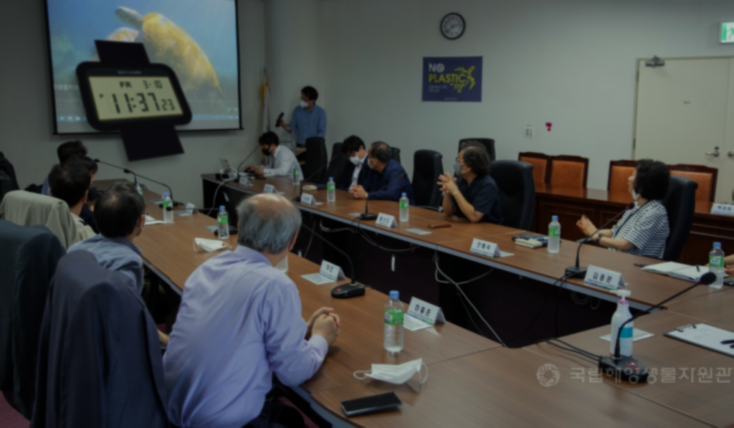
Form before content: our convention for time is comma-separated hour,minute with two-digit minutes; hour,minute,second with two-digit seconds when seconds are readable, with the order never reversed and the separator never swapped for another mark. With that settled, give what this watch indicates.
11,37,23
